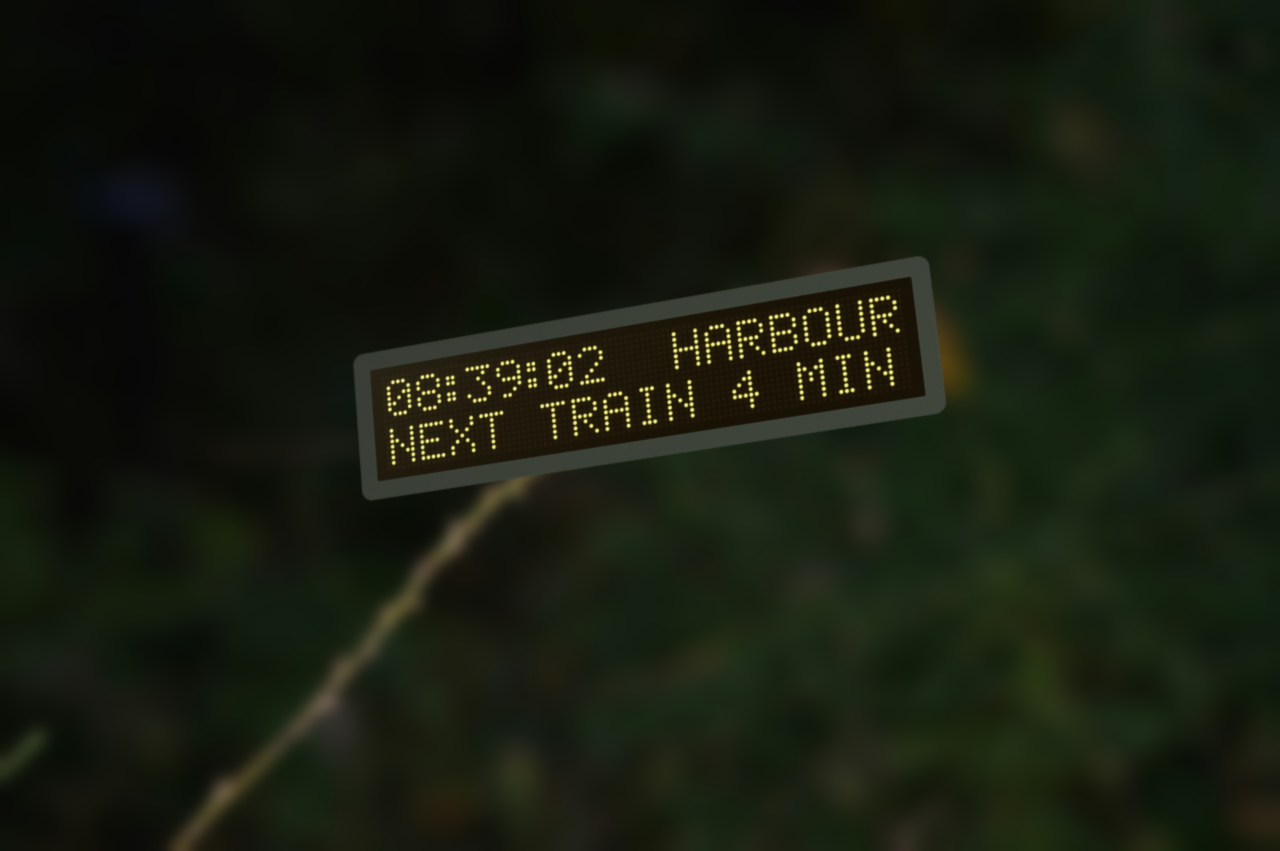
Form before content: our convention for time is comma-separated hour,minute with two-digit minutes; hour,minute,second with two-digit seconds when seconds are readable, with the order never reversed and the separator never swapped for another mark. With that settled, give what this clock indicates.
8,39,02
